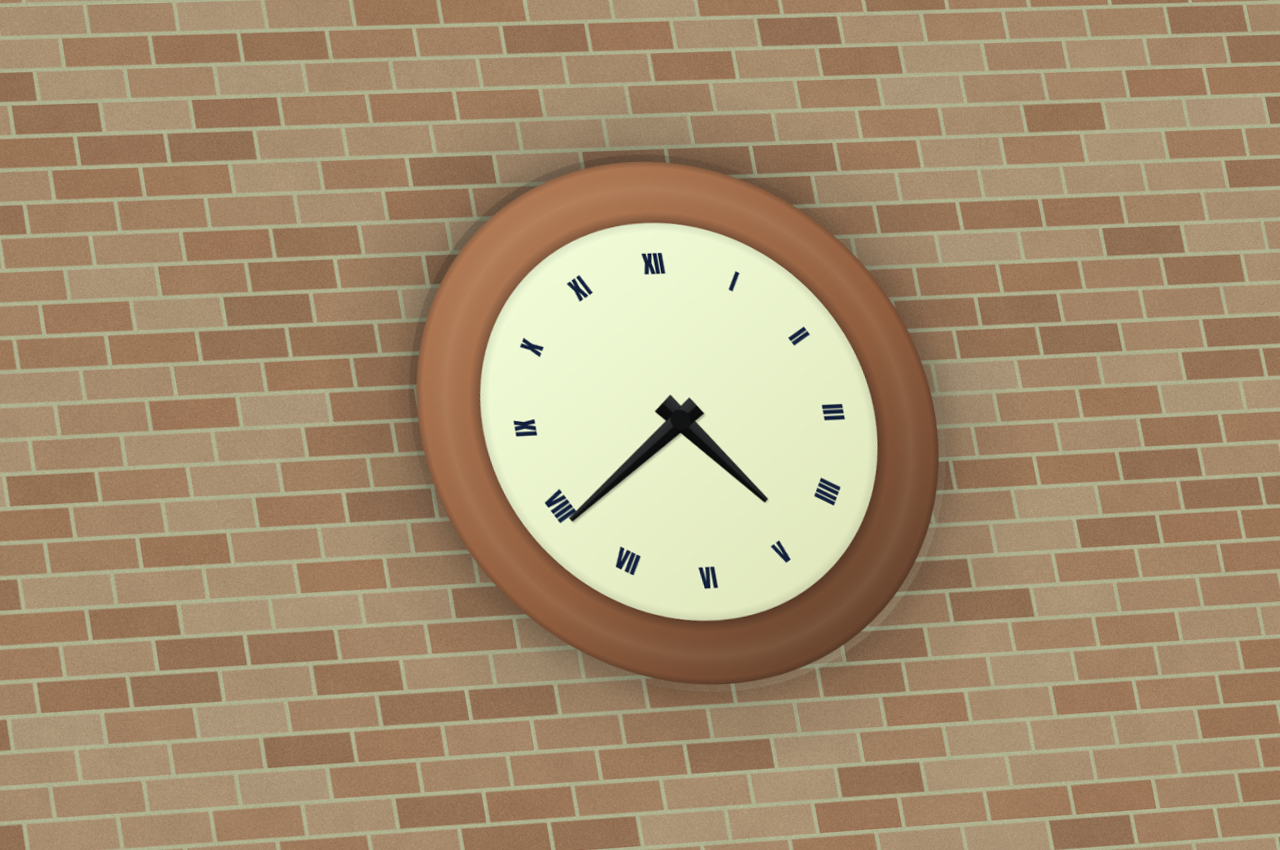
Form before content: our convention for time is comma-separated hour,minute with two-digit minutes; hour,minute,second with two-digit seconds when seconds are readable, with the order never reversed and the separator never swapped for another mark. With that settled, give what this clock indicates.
4,39
